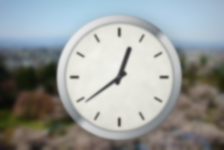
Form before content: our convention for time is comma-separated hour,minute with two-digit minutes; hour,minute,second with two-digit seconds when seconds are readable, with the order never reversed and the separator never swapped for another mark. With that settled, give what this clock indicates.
12,39
